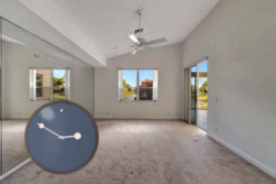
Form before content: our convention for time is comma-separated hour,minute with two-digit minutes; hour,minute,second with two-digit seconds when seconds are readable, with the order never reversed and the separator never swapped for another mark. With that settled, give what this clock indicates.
2,50
